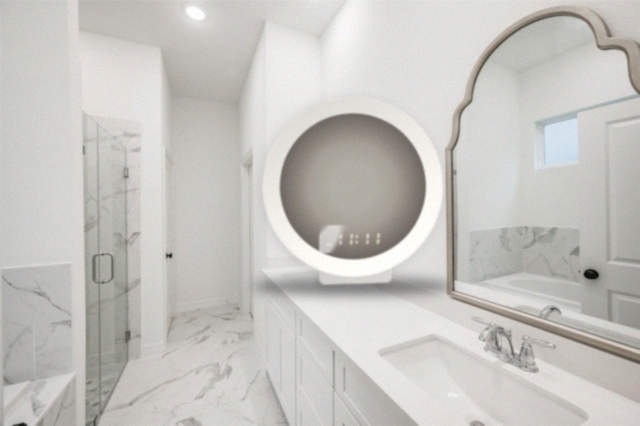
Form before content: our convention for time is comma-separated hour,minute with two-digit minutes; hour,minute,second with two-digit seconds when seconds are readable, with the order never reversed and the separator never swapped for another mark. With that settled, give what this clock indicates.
11,11
